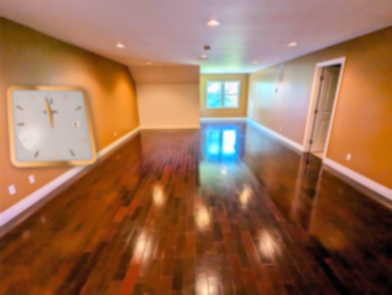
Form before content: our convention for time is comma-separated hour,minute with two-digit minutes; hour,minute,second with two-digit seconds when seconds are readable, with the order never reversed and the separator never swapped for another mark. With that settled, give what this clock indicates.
11,59
